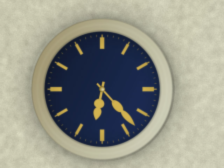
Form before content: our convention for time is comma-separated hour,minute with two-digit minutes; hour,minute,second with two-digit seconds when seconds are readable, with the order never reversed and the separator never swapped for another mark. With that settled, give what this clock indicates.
6,23
